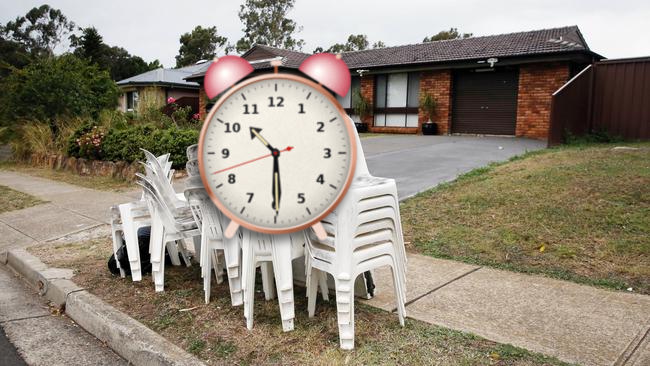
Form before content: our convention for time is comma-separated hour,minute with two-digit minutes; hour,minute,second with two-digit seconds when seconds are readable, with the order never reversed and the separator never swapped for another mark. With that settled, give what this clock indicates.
10,29,42
